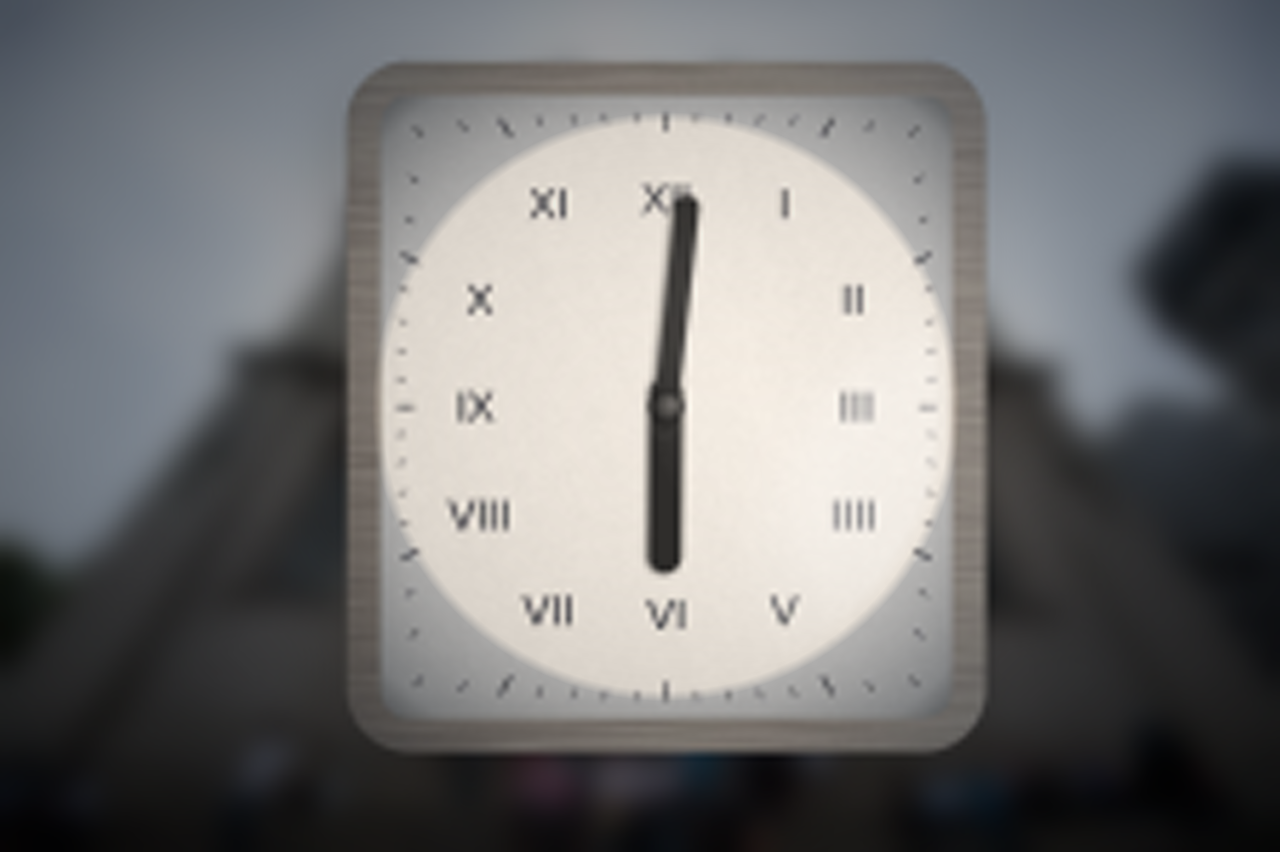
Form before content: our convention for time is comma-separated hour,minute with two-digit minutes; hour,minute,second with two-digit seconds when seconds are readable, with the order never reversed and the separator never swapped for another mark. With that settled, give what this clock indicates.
6,01
